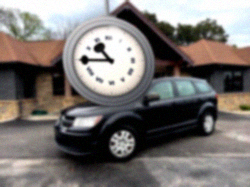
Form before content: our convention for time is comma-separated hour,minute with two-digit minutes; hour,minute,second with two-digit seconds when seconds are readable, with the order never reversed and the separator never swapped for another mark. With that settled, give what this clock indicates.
10,45
